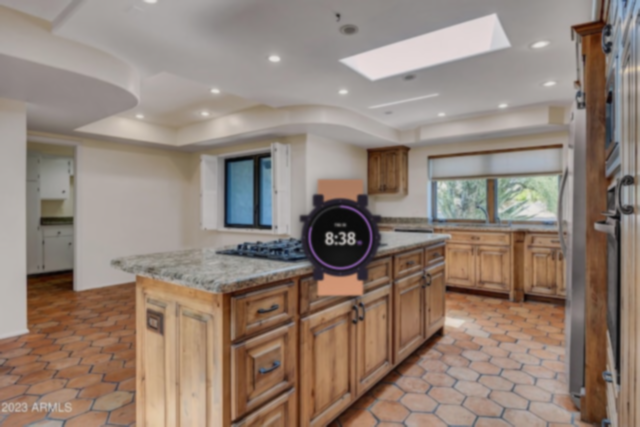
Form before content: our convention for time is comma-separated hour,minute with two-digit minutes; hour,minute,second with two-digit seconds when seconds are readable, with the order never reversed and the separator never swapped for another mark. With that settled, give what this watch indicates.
8,38
